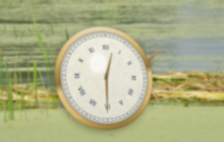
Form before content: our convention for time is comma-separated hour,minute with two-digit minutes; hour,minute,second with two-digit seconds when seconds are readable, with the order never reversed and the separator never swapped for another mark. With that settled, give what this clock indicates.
12,30
